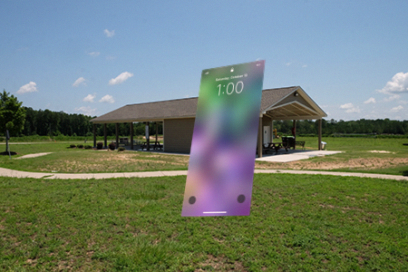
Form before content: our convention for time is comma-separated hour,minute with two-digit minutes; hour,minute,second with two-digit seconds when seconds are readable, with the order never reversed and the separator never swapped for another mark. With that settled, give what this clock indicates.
1,00
